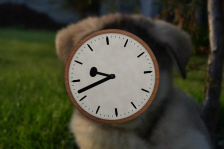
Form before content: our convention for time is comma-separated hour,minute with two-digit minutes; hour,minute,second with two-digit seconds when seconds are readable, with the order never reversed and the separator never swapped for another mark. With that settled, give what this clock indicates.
9,42
